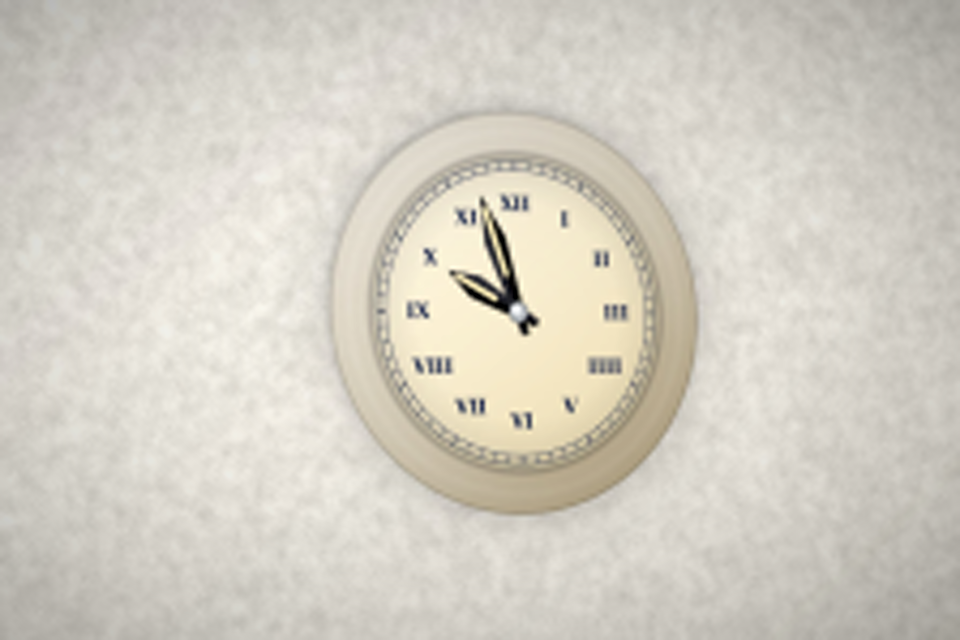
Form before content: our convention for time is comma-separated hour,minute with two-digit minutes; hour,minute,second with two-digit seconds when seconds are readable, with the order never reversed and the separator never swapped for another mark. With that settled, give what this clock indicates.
9,57
